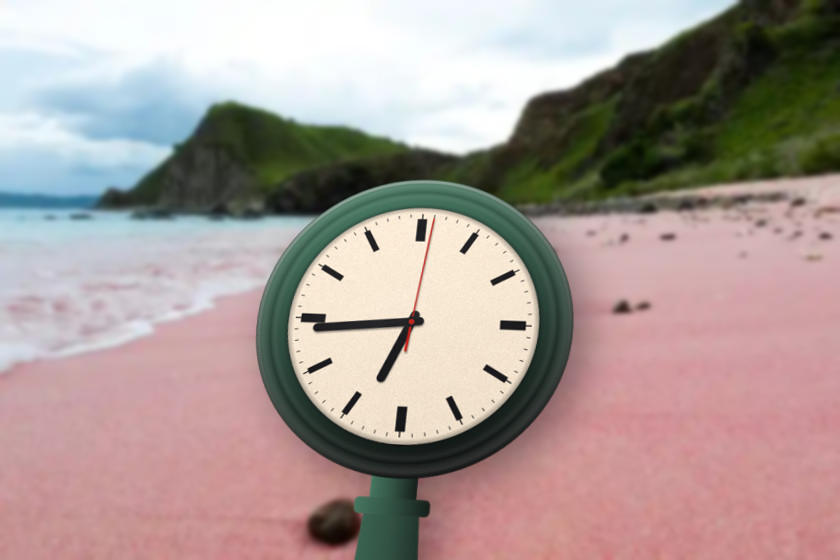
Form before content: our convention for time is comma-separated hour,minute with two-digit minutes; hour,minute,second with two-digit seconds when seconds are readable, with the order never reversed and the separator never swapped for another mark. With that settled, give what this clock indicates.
6,44,01
